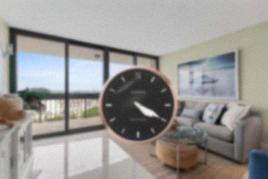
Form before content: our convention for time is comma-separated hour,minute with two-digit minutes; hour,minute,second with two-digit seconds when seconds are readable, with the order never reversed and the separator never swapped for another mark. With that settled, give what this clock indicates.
4,20
